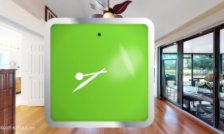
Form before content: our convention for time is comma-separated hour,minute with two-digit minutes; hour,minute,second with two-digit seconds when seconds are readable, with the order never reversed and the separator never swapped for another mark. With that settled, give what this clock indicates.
8,39
